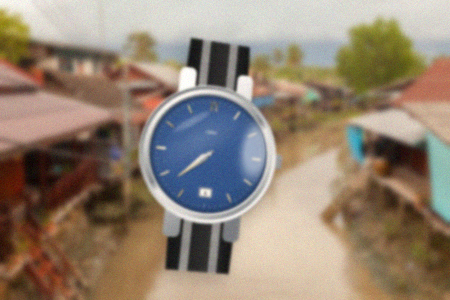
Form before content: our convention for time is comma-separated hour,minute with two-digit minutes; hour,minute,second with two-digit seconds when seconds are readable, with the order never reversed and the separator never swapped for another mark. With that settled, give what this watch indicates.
7,38
